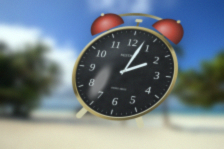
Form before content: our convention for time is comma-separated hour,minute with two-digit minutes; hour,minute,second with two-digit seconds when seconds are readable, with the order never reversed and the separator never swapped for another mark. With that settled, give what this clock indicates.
2,03
